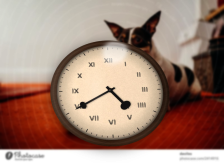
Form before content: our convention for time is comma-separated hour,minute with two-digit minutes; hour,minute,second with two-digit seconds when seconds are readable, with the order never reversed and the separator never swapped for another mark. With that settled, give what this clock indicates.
4,40
